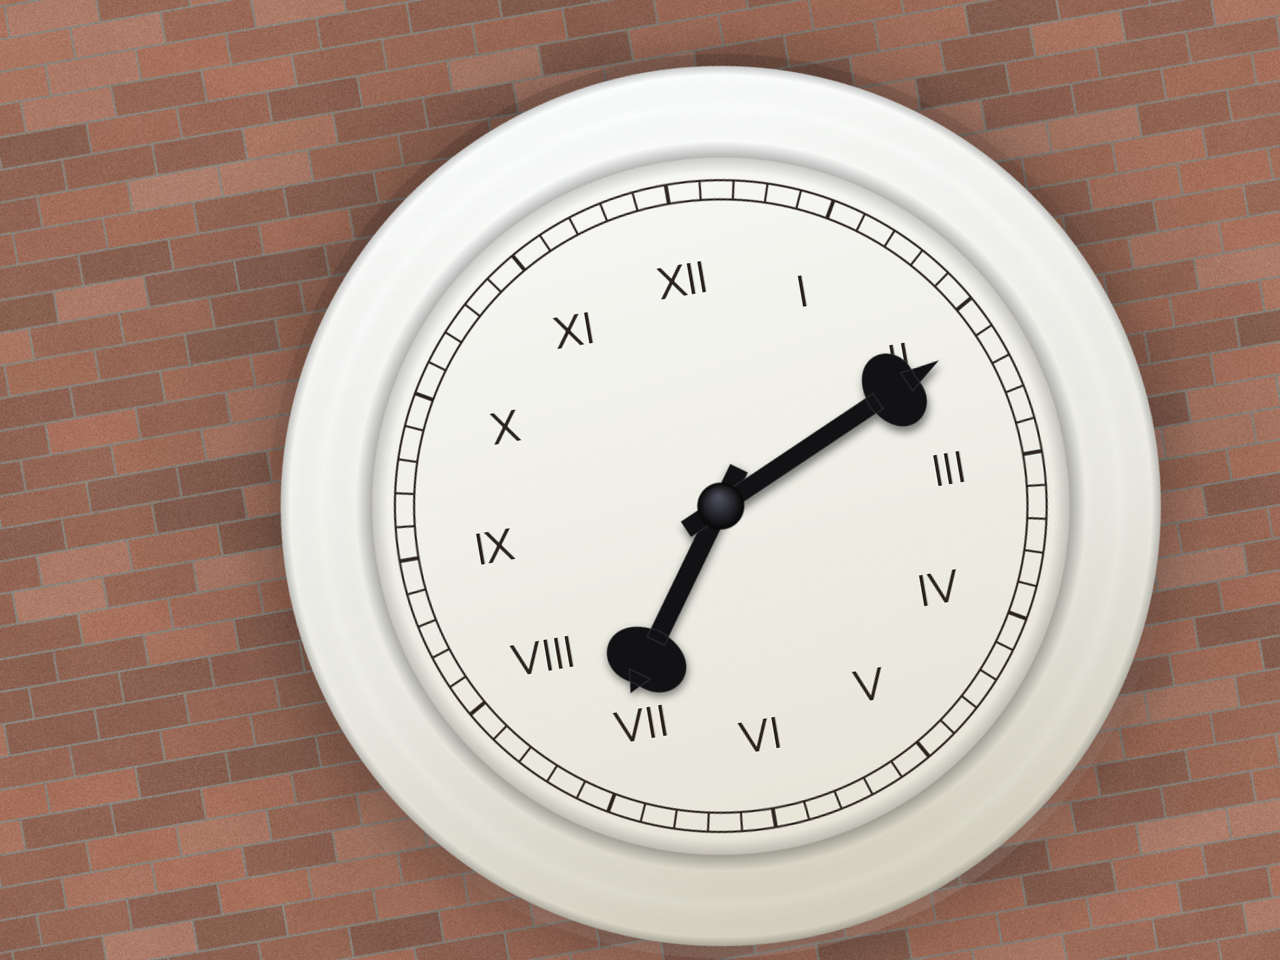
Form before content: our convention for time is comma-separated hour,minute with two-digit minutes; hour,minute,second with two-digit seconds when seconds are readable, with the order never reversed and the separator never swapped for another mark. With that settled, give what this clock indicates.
7,11
